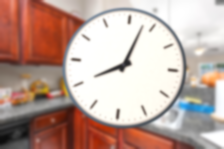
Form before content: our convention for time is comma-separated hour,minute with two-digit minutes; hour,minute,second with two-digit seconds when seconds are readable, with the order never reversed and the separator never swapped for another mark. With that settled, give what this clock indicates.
8,03
